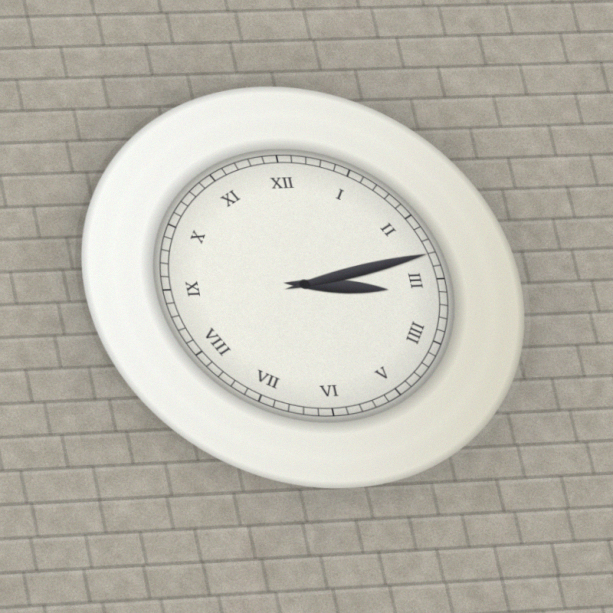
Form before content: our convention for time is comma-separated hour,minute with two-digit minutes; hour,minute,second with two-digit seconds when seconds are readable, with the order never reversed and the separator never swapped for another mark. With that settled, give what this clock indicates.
3,13
